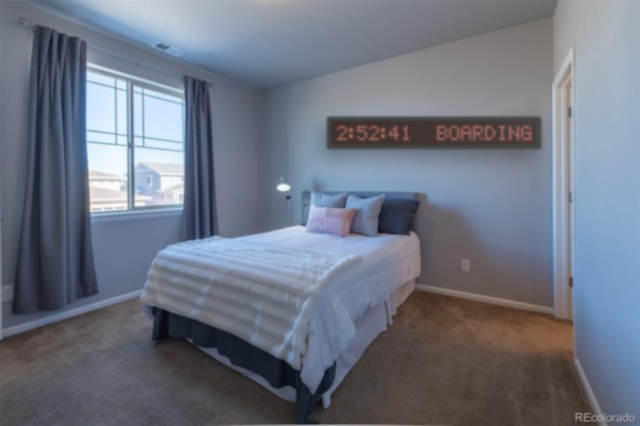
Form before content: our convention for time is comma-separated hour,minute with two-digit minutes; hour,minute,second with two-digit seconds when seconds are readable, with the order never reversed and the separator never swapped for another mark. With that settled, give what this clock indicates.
2,52,41
